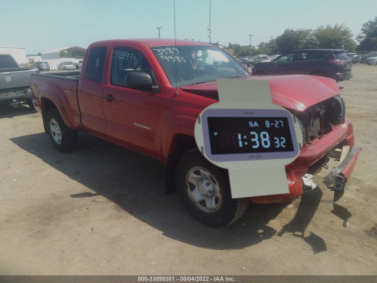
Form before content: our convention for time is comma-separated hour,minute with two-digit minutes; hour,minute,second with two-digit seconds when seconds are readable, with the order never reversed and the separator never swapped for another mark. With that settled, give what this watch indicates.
1,38,32
